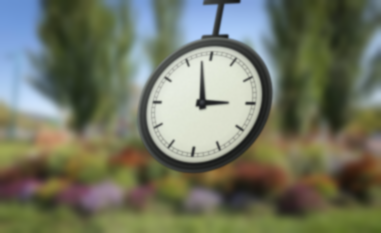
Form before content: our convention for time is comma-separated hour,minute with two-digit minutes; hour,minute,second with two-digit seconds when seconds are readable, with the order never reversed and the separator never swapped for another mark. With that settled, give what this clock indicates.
2,58
